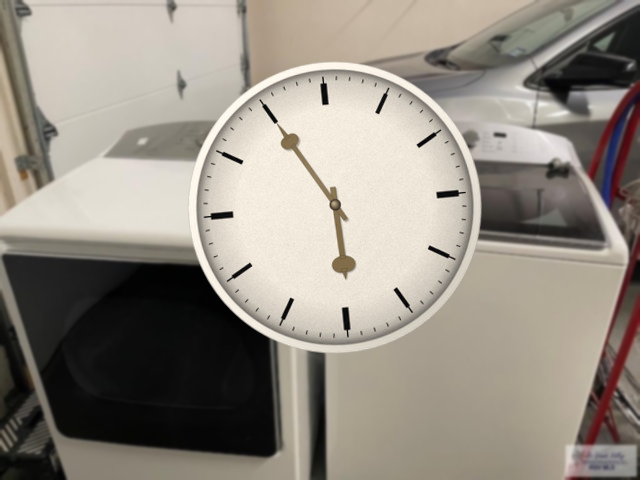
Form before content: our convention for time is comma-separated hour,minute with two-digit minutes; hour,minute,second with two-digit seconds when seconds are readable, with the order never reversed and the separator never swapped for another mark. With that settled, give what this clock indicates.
5,55
